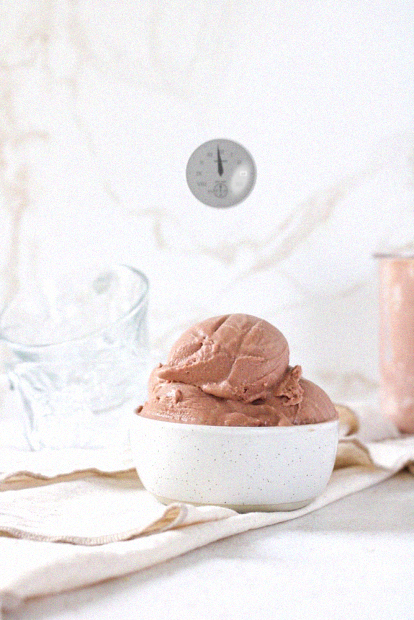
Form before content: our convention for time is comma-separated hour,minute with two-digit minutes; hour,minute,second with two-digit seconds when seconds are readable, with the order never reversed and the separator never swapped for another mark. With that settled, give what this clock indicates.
11,59
